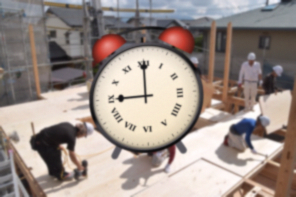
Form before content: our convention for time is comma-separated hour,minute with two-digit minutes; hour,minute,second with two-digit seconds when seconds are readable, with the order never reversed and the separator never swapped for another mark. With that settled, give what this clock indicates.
9,00
